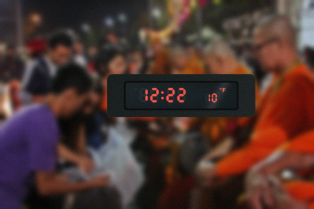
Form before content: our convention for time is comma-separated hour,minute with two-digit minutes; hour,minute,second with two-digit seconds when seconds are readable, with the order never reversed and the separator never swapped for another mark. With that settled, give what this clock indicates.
12,22
